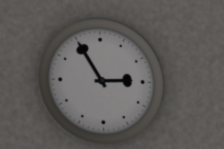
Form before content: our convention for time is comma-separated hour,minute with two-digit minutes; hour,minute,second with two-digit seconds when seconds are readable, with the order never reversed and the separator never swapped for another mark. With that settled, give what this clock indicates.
2,55
